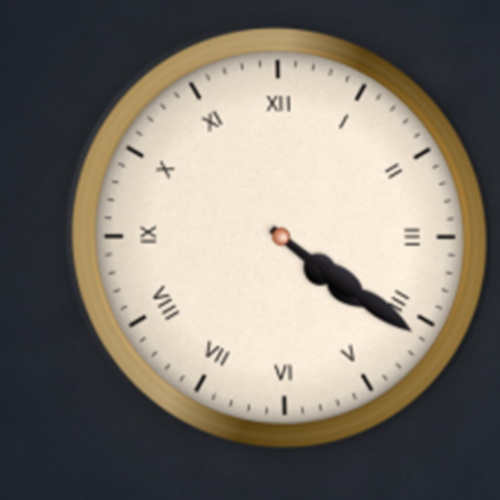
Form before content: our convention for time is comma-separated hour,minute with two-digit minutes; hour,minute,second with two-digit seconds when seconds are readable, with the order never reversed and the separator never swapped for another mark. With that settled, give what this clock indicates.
4,21
